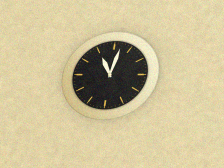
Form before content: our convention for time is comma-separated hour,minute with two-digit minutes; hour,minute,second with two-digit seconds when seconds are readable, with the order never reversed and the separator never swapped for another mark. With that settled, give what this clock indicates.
11,02
